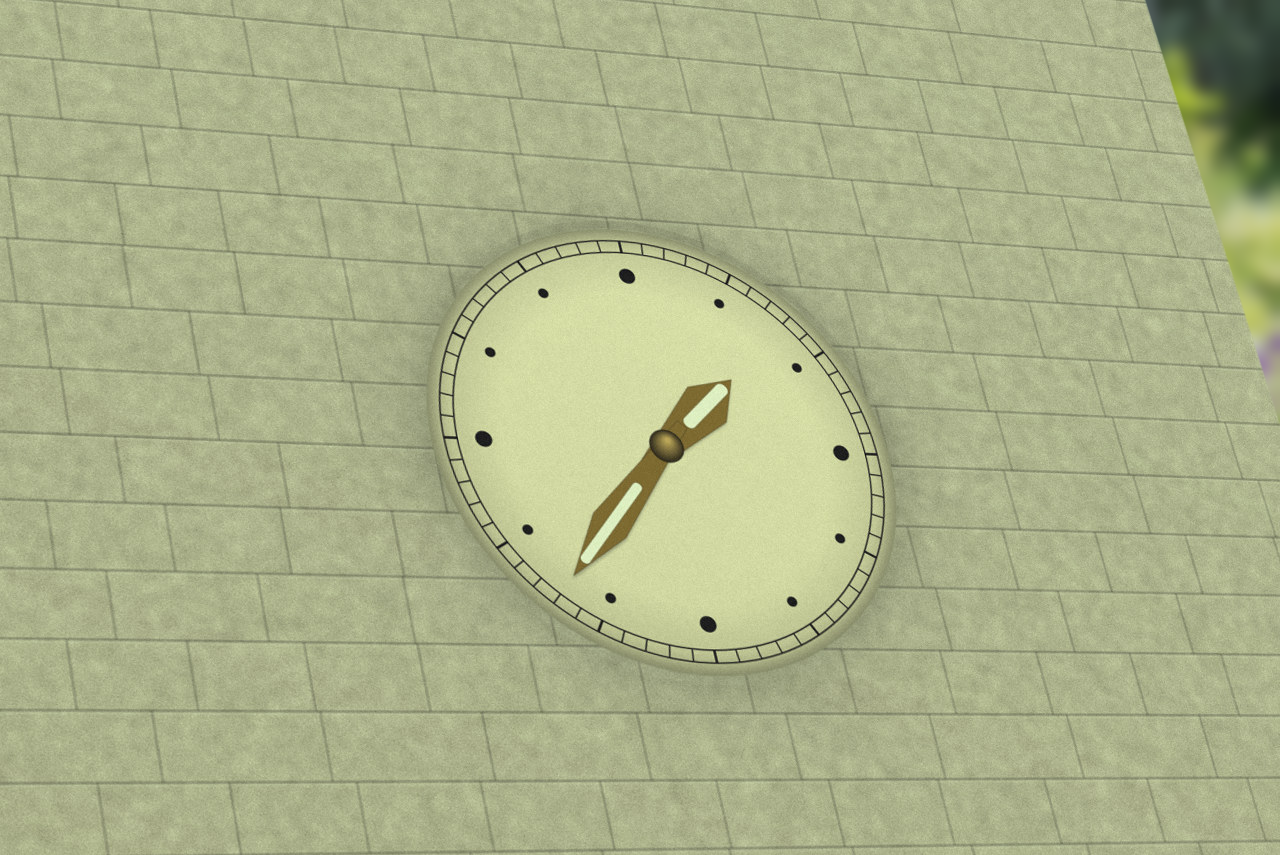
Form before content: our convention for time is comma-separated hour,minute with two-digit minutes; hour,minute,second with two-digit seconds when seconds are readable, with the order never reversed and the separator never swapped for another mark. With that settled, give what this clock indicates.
1,37
